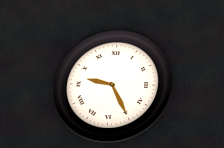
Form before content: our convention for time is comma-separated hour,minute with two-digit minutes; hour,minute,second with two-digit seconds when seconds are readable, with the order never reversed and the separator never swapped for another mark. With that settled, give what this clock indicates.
9,25
